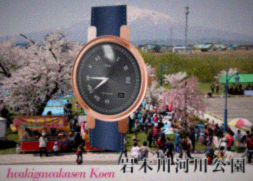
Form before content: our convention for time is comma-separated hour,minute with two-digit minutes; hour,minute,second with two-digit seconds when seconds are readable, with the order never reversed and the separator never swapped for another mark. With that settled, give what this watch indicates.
7,45
